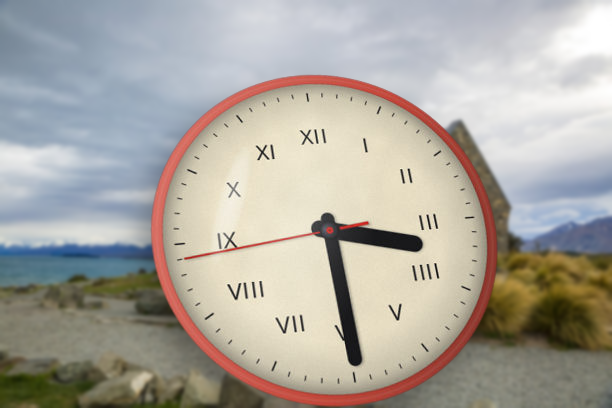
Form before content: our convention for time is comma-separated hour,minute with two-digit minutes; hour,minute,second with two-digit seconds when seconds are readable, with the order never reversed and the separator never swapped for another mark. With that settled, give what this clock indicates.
3,29,44
